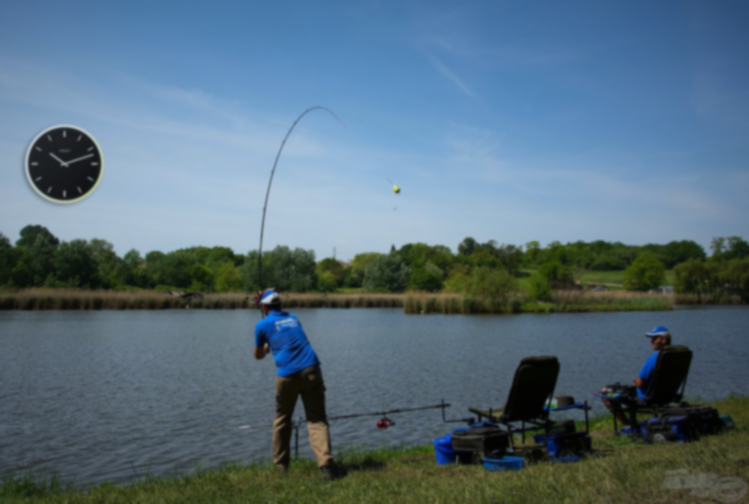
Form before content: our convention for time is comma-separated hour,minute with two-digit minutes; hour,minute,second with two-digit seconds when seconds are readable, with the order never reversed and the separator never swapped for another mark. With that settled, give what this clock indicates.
10,12
